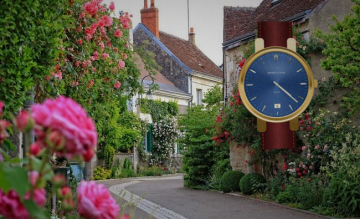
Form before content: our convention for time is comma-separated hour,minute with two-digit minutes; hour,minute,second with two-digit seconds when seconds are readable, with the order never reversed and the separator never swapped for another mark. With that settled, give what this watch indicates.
4,22
